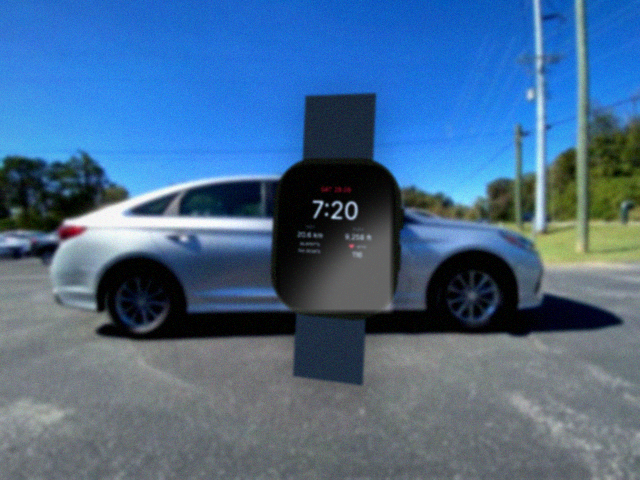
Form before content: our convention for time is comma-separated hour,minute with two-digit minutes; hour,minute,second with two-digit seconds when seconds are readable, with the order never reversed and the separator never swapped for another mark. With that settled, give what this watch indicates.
7,20
